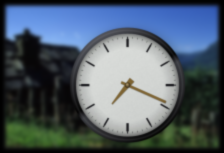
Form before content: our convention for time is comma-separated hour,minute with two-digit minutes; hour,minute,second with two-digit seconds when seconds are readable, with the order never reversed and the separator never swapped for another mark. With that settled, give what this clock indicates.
7,19
